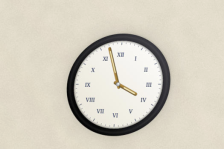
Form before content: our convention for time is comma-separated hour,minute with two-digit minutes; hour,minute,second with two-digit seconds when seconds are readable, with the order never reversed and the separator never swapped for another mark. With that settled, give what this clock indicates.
3,57
